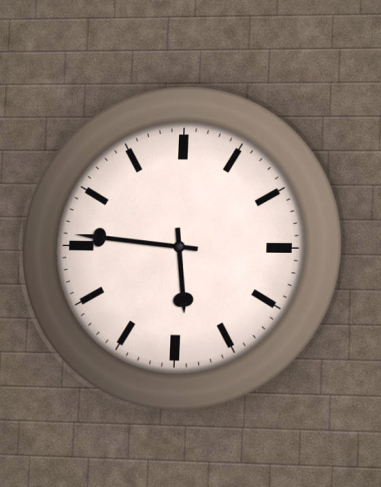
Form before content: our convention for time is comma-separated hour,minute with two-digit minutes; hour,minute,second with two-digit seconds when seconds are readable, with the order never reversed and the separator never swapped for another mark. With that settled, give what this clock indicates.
5,46
